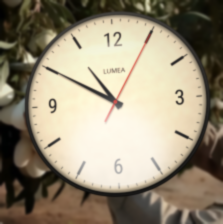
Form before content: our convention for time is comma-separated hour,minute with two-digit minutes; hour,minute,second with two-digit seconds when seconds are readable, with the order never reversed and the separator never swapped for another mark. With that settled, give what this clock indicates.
10,50,05
